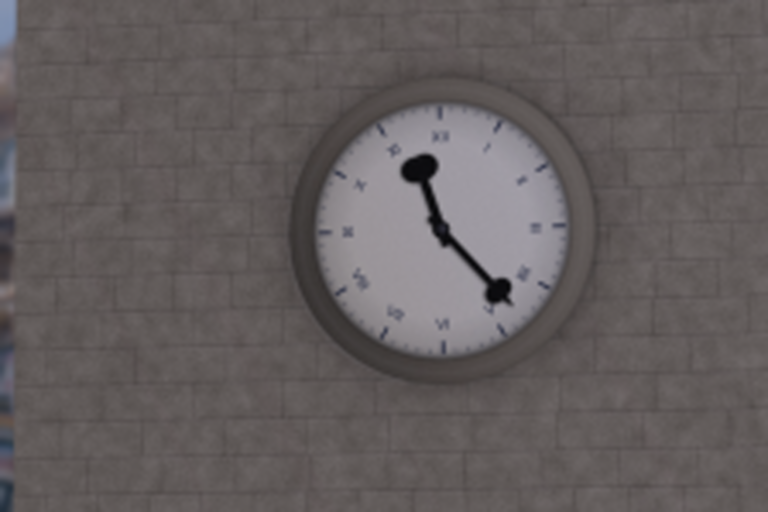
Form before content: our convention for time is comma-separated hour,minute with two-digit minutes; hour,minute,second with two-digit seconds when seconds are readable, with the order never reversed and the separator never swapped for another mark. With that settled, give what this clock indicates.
11,23
